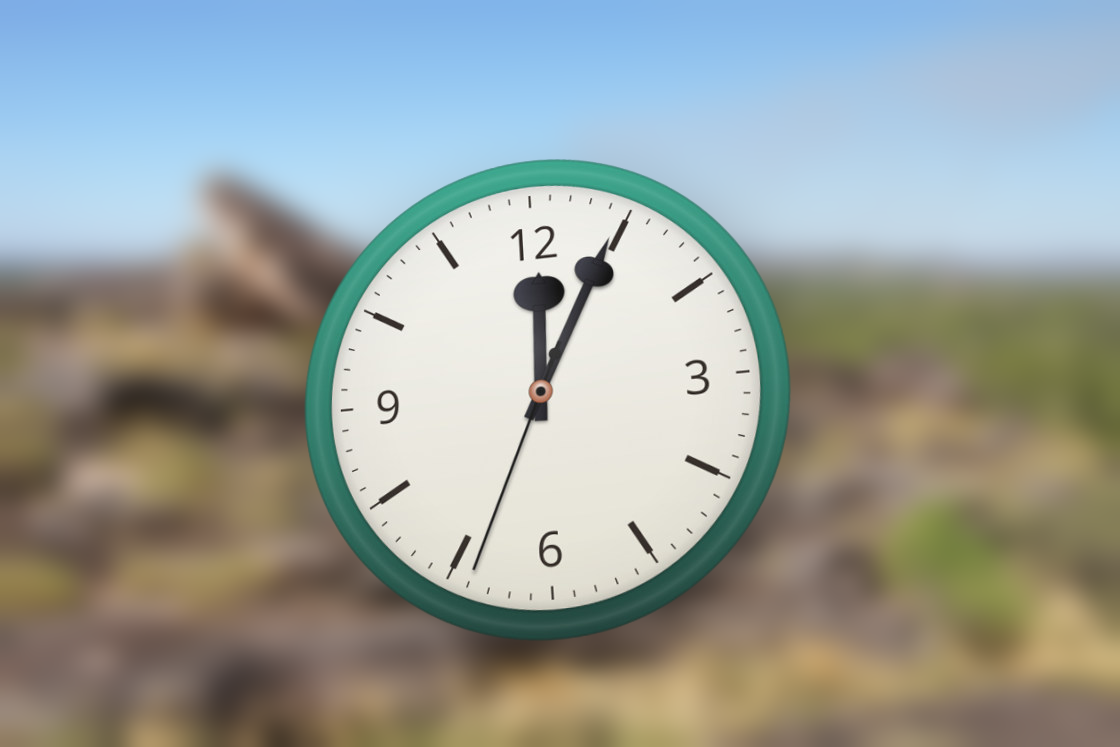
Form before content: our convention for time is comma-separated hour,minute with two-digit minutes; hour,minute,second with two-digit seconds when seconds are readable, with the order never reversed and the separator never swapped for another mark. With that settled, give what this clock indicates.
12,04,34
